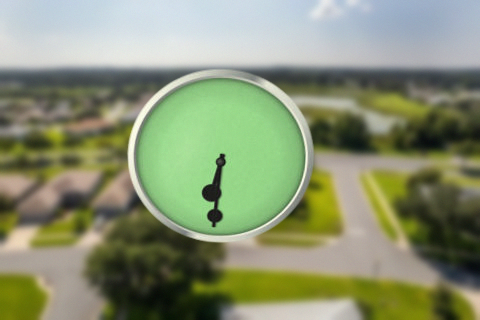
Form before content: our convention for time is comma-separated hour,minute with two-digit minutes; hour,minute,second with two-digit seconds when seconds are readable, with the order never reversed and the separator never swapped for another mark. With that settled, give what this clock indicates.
6,31
